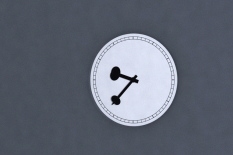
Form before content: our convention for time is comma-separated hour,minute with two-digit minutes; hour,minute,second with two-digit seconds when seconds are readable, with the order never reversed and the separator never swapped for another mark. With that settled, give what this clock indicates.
9,37
